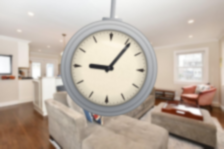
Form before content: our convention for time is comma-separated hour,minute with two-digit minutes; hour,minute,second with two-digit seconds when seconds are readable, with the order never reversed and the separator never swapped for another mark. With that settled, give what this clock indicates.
9,06
